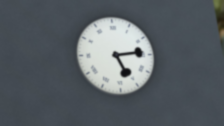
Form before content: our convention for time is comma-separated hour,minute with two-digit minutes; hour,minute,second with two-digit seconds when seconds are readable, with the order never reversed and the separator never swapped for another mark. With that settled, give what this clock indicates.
5,14
